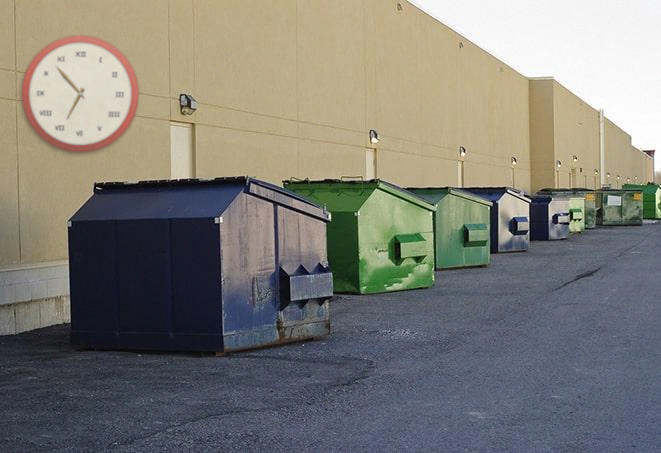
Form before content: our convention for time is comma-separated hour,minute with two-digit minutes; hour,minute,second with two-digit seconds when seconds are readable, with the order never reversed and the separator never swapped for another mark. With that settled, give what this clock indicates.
6,53
